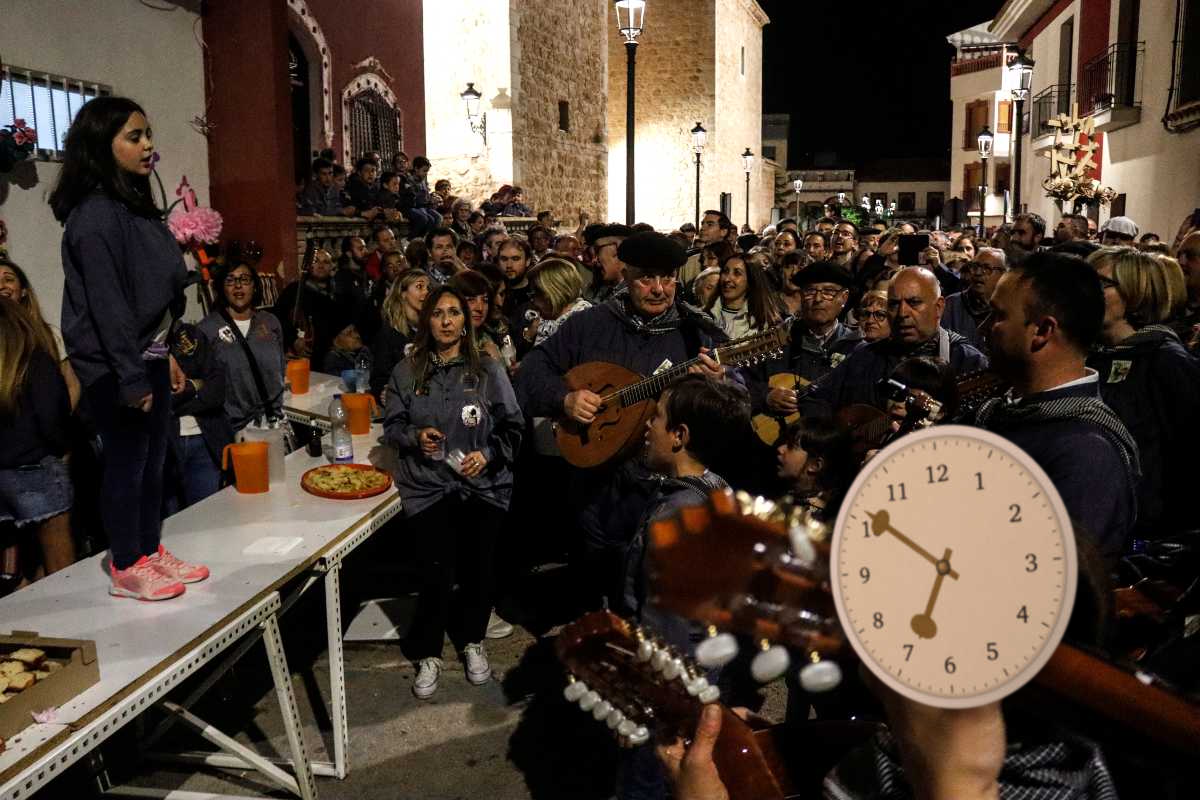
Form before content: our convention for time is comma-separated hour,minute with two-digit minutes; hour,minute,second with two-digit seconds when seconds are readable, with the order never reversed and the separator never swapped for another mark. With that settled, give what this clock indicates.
6,51
